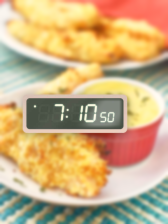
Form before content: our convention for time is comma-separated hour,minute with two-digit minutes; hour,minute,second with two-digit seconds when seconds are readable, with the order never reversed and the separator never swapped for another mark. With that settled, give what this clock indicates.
7,10,50
